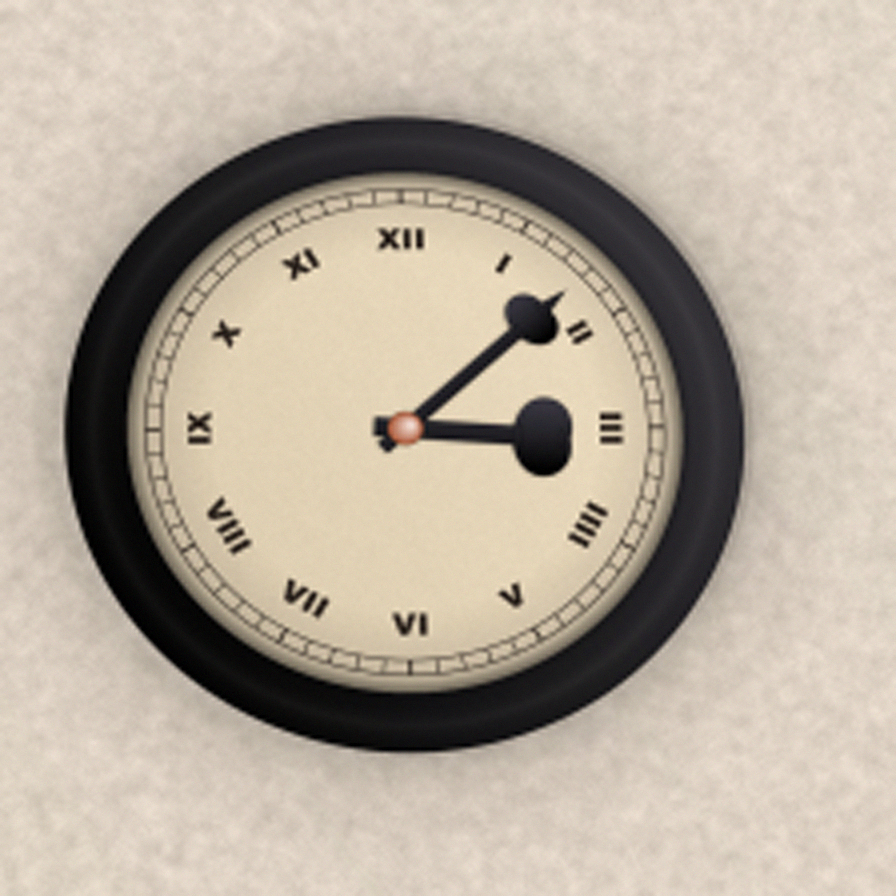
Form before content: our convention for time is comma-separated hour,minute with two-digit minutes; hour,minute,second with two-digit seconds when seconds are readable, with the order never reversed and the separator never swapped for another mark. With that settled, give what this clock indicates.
3,08
